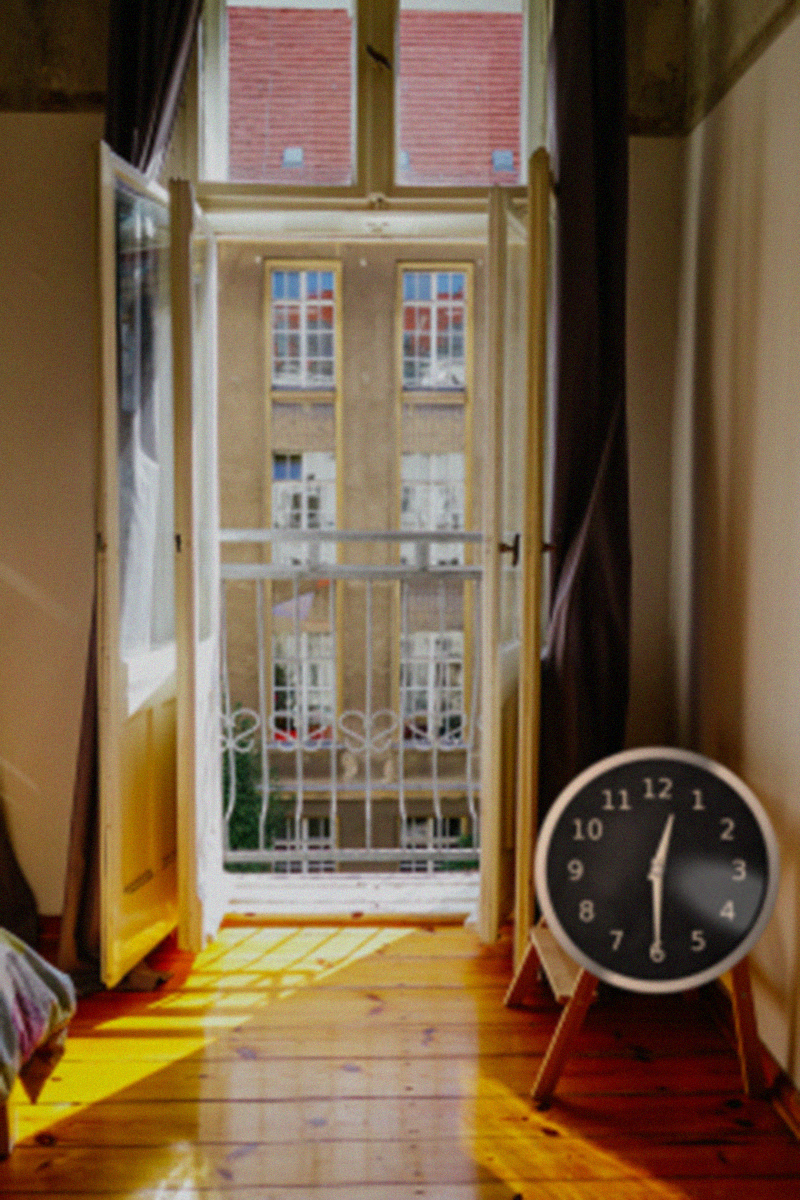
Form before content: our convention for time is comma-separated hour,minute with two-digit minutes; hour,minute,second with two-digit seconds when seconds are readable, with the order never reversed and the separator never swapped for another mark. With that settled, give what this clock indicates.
12,30
